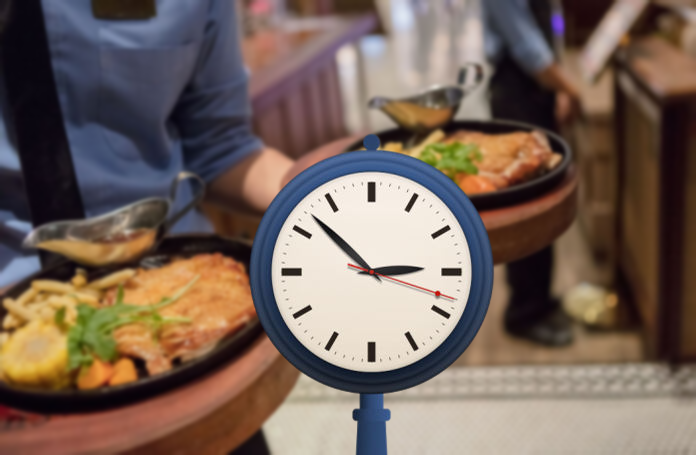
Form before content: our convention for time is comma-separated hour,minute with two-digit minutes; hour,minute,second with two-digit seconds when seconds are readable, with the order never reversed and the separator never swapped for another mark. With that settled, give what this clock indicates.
2,52,18
